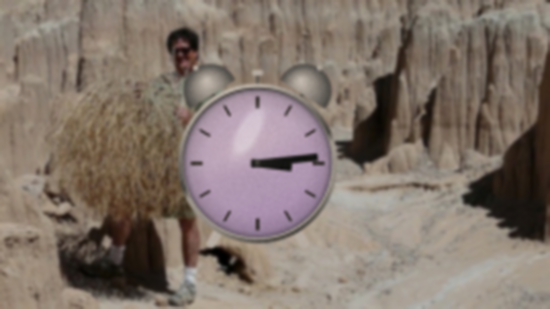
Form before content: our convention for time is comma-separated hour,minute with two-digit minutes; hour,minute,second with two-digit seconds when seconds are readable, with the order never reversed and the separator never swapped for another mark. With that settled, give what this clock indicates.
3,14
